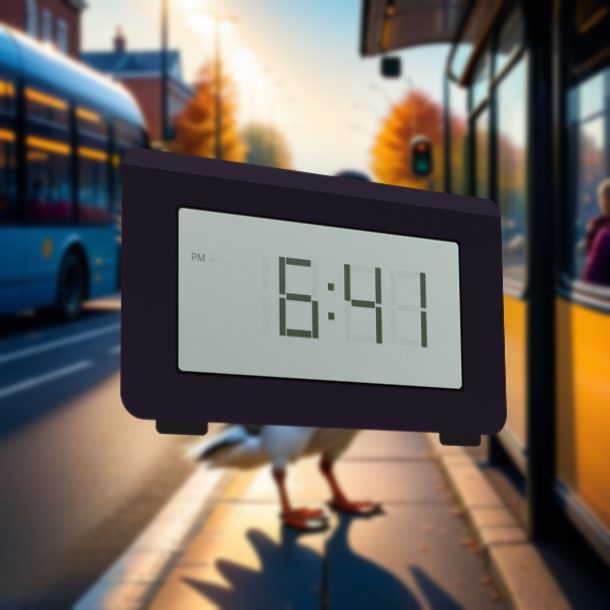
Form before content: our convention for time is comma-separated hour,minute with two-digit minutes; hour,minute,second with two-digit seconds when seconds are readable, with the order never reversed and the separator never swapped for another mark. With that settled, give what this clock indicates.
6,41
